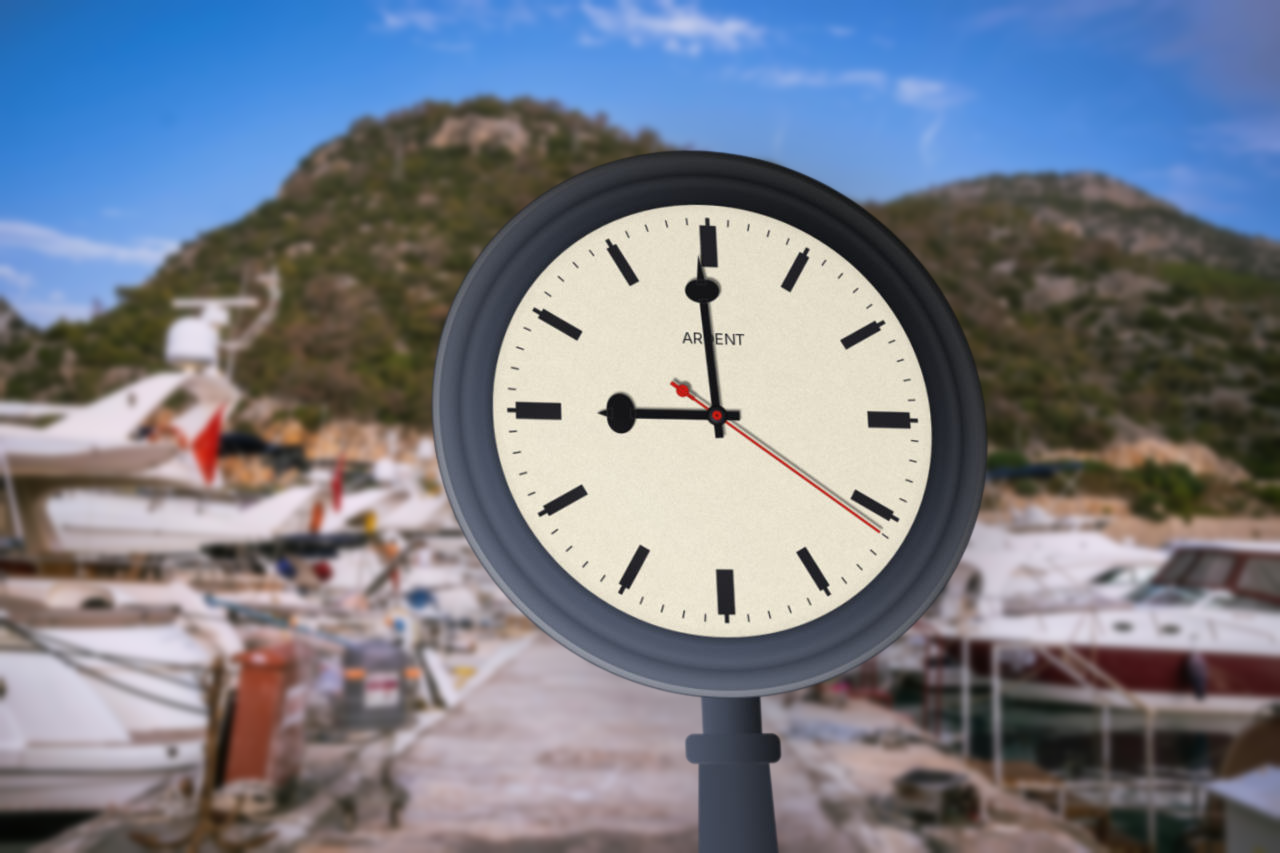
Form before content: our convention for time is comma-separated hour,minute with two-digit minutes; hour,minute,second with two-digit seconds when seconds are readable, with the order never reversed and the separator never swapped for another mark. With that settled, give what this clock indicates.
8,59,21
